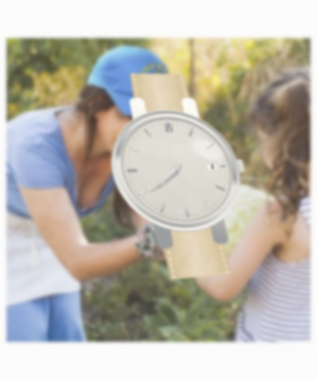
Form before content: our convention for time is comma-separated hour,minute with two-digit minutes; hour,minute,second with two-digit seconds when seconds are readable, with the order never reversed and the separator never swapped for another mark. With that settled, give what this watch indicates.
7,39
